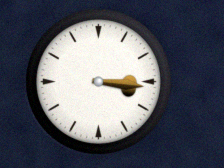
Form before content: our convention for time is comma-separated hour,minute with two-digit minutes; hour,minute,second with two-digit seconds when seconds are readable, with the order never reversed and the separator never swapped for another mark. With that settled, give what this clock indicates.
3,16
